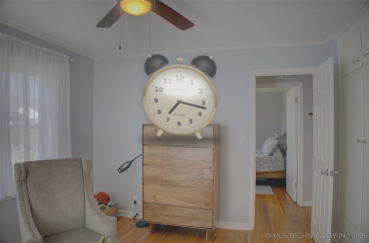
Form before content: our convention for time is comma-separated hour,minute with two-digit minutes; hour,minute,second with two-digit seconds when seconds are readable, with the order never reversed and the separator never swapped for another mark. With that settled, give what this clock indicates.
7,17
